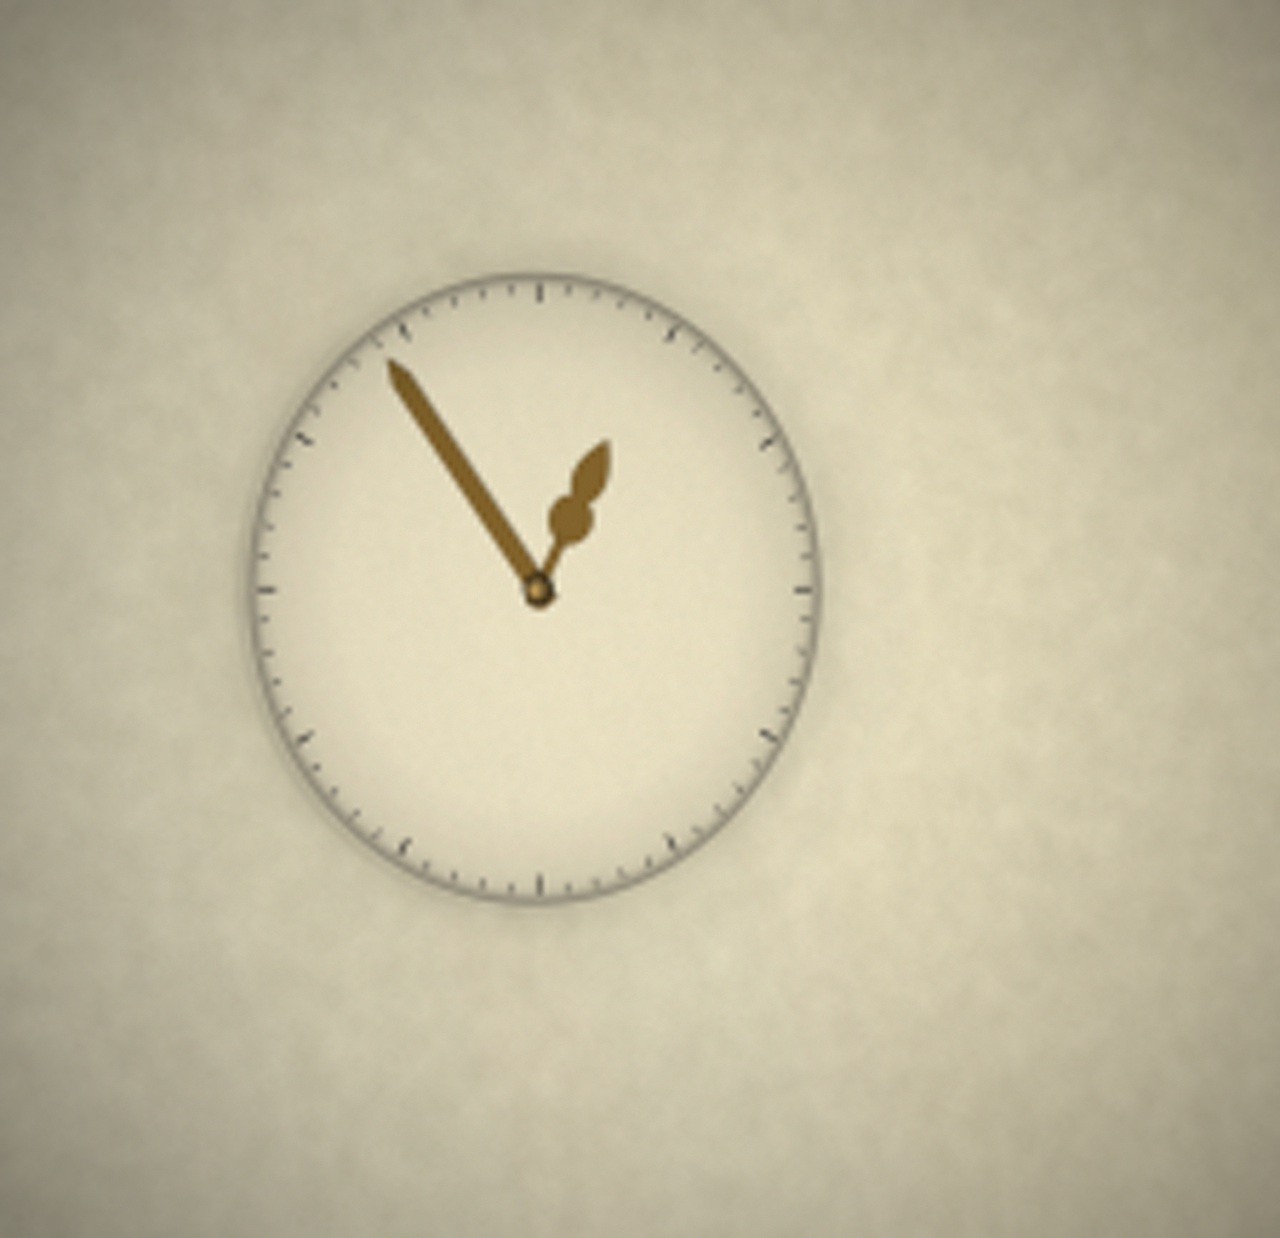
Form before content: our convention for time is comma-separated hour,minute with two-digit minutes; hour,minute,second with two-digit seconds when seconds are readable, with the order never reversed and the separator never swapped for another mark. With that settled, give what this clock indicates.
12,54
